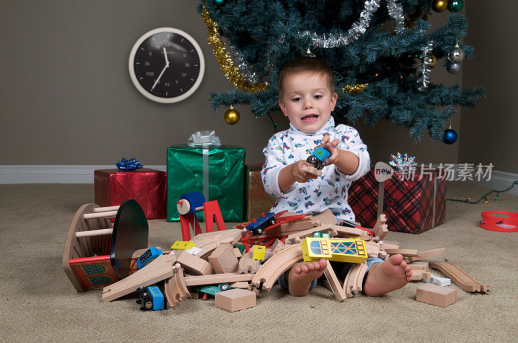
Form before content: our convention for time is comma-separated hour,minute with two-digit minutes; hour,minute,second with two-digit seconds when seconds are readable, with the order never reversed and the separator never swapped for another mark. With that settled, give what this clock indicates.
11,35
